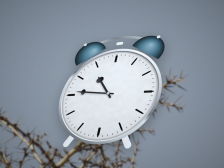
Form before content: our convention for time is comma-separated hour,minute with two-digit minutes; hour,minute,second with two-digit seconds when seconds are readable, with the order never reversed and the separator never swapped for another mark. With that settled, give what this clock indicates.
10,46
